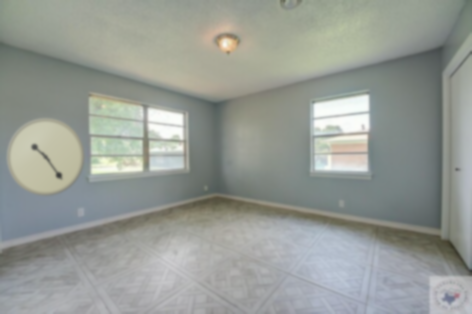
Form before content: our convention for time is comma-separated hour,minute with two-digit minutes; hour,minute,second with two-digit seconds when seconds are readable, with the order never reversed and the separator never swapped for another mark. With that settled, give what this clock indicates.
10,24
